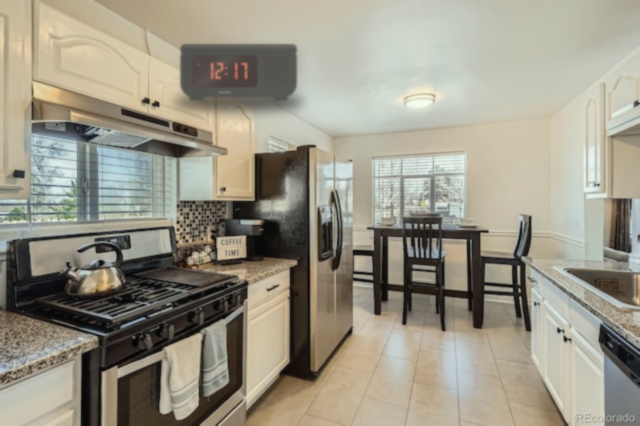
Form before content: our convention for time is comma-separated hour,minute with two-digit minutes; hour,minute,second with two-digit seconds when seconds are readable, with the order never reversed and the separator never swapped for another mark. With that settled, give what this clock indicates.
12,17
